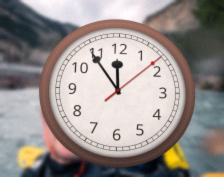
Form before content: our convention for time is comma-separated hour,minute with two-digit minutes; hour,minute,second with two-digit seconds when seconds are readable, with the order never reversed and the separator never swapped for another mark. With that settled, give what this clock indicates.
11,54,08
